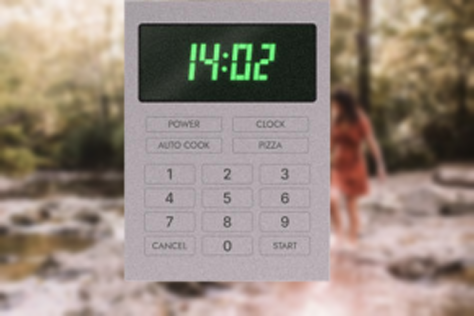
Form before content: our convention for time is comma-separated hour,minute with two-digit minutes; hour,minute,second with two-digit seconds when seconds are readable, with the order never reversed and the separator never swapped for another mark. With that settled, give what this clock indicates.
14,02
